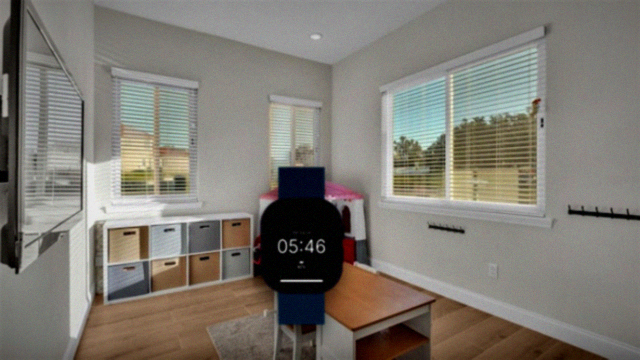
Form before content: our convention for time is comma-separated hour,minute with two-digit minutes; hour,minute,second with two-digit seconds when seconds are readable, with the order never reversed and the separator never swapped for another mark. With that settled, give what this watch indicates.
5,46
